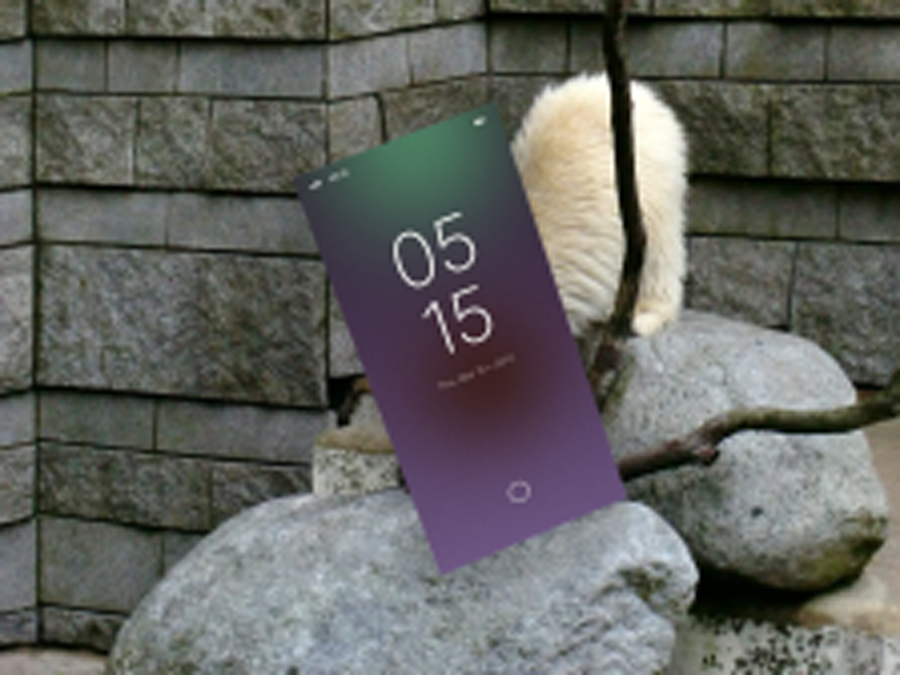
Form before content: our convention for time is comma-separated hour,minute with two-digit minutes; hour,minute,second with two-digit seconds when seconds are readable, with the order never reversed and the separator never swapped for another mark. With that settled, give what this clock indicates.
5,15
